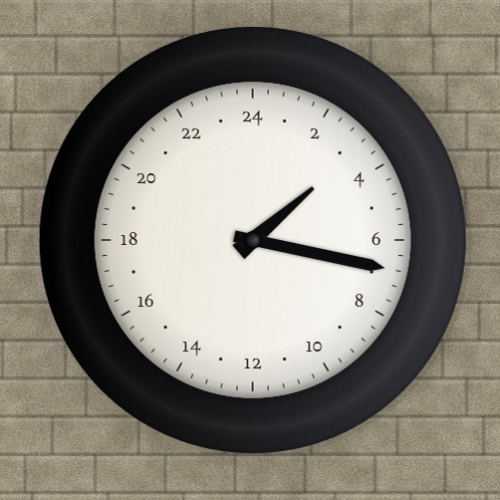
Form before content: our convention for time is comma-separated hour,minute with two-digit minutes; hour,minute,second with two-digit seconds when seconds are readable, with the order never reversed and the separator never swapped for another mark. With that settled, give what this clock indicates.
3,17
